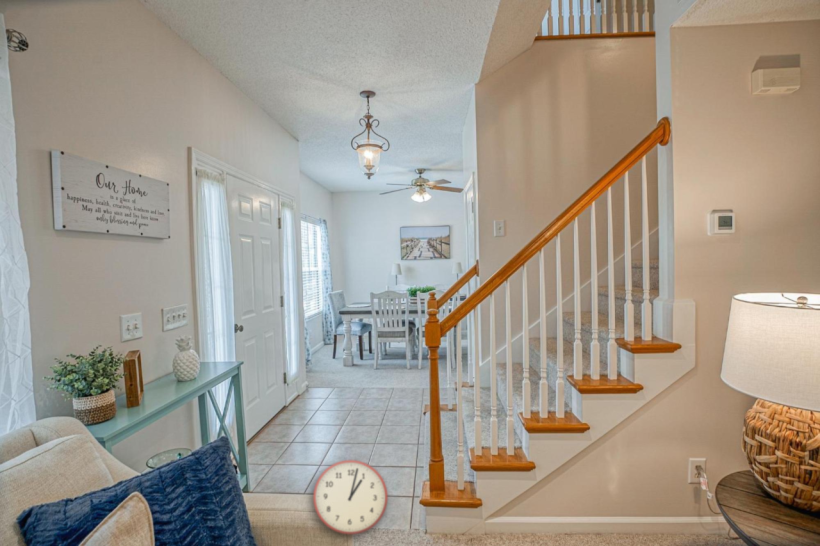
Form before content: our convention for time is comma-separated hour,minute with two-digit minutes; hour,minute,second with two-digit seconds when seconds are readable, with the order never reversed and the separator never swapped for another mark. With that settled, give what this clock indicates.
1,02
